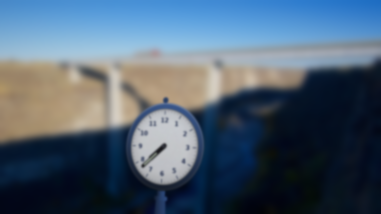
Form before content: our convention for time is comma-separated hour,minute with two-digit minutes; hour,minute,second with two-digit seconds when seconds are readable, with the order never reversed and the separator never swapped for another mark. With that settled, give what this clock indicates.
7,38
